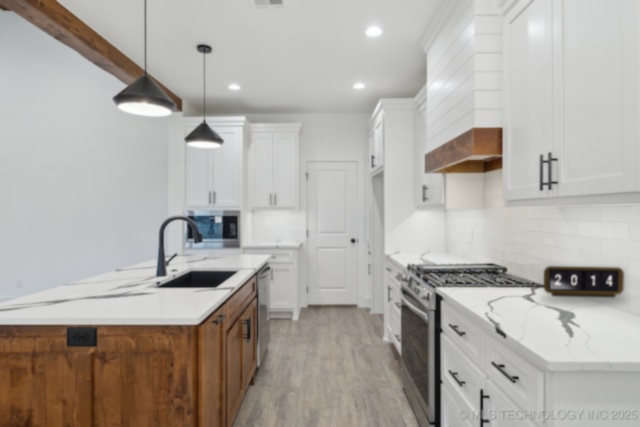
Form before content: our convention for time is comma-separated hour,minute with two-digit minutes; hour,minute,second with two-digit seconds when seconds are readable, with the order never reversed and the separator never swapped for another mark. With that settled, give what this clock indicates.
20,14
